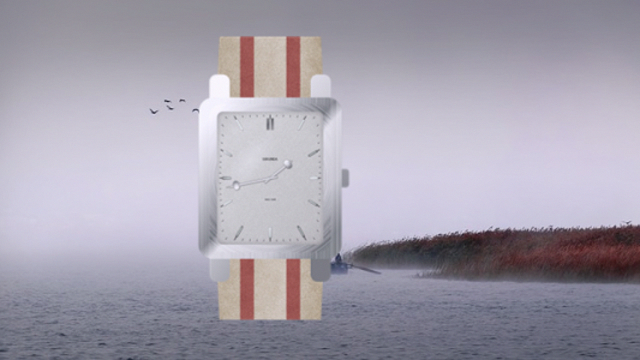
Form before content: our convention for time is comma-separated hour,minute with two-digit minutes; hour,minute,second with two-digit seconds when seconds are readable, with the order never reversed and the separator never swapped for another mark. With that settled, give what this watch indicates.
1,43
